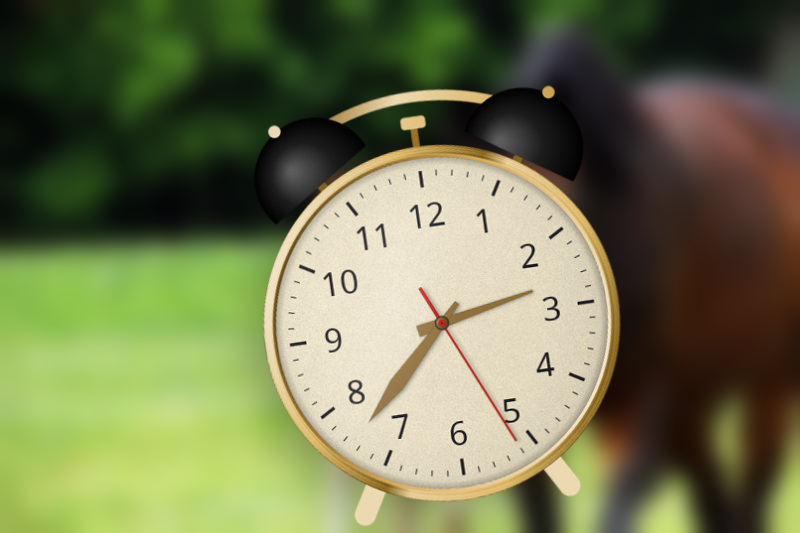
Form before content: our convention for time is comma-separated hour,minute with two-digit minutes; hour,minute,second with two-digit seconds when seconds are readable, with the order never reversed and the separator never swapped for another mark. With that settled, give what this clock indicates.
2,37,26
